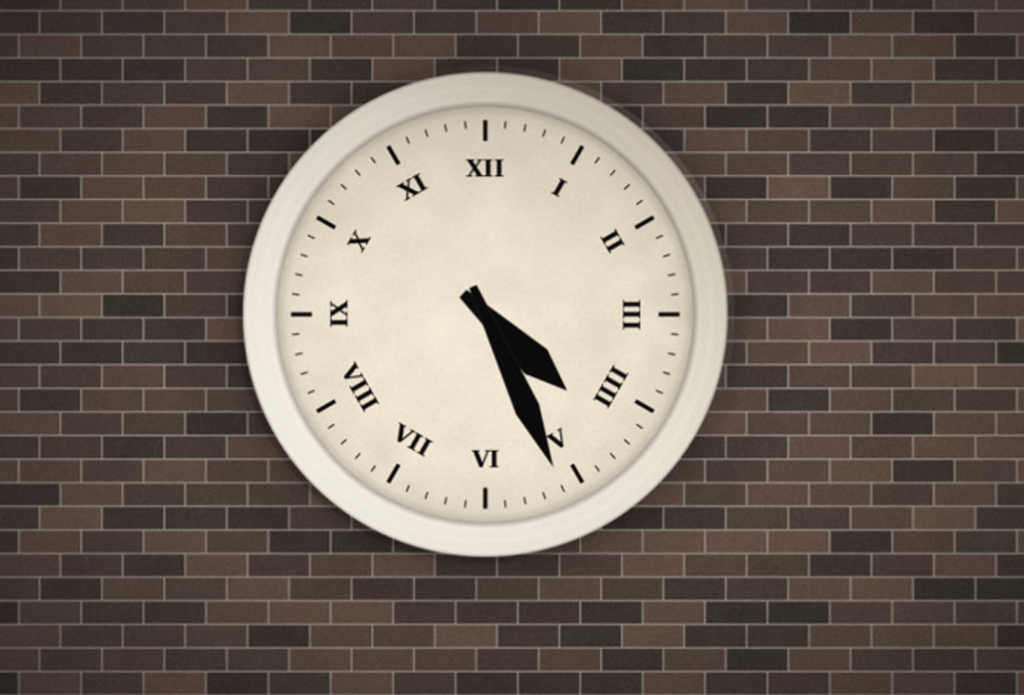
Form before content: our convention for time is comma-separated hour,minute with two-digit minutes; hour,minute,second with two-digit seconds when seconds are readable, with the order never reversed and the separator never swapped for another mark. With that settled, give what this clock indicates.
4,26
